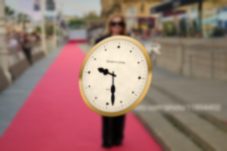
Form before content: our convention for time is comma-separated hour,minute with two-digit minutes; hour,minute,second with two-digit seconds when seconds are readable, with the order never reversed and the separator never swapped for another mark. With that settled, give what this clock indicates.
9,28
